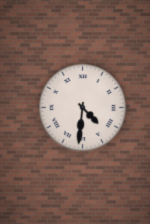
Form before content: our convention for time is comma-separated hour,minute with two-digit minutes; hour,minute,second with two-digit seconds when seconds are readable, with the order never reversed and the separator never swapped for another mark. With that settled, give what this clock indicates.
4,31
